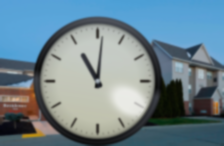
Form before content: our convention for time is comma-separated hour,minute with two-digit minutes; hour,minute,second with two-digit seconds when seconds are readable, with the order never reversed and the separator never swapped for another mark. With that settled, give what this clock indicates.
11,01
